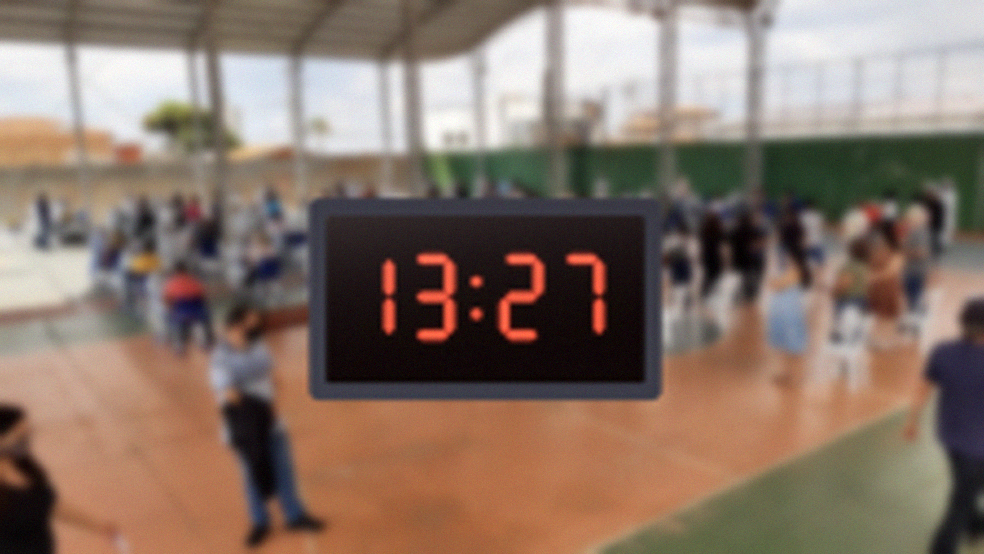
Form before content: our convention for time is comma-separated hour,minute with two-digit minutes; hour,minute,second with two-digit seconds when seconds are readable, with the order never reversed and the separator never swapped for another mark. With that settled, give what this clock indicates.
13,27
